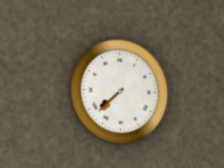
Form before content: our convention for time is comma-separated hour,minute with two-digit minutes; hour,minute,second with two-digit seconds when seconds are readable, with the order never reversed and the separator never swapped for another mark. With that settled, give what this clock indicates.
7,38
